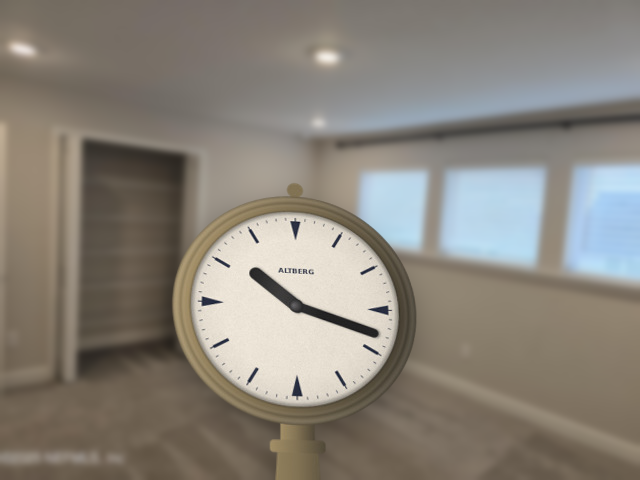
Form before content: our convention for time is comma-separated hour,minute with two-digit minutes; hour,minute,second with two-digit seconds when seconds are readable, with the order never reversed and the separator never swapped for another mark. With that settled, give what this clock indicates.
10,18
